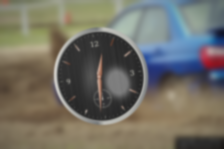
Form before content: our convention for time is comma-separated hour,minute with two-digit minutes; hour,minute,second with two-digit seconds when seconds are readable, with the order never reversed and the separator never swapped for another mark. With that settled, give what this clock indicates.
12,31
